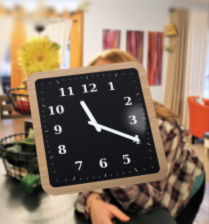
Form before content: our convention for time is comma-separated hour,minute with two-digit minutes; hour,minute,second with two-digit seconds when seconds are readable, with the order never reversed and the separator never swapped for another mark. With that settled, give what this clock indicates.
11,20
